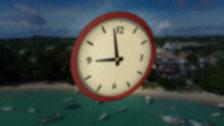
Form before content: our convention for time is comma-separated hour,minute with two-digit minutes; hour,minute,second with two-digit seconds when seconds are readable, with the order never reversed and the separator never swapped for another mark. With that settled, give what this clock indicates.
8,58
